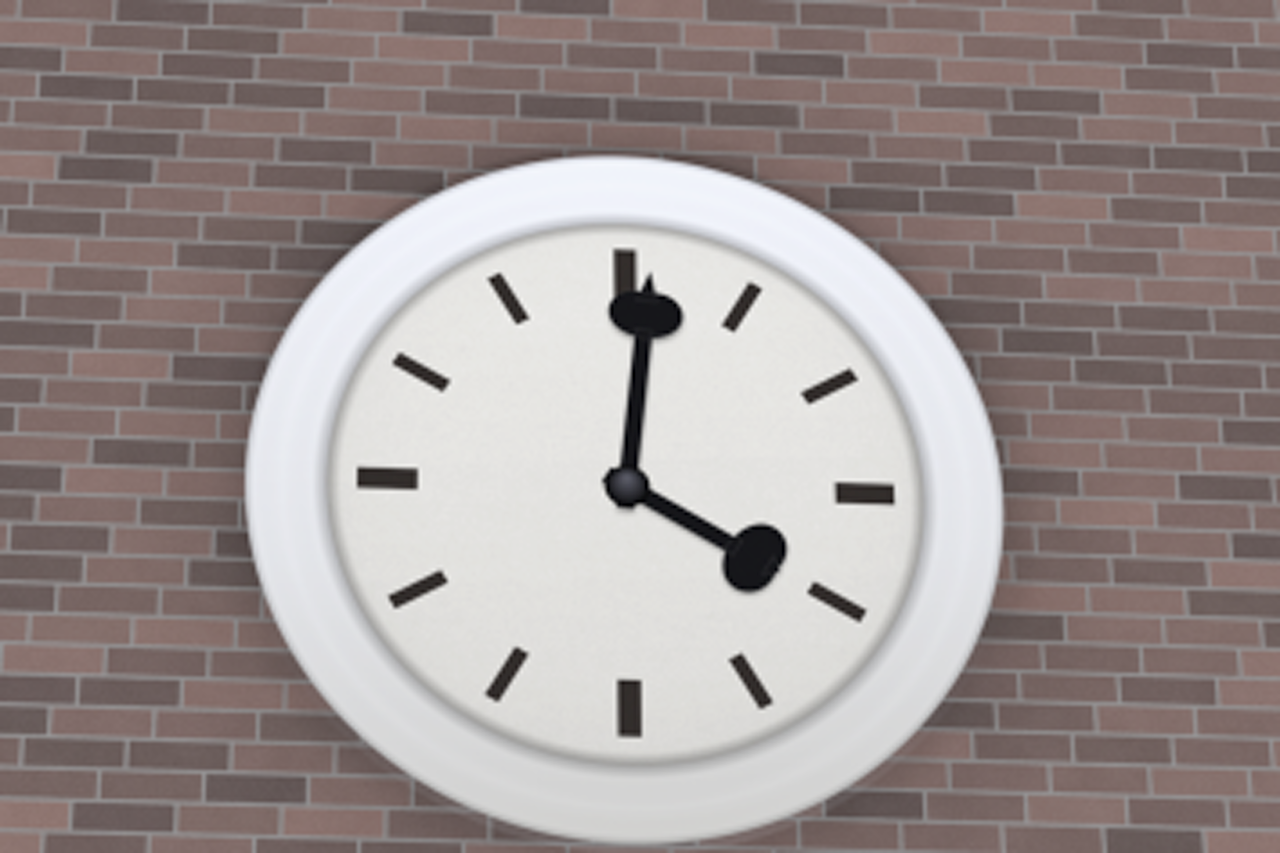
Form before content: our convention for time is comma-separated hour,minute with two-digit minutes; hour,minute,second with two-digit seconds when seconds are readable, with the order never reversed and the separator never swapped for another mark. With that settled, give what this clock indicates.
4,01
